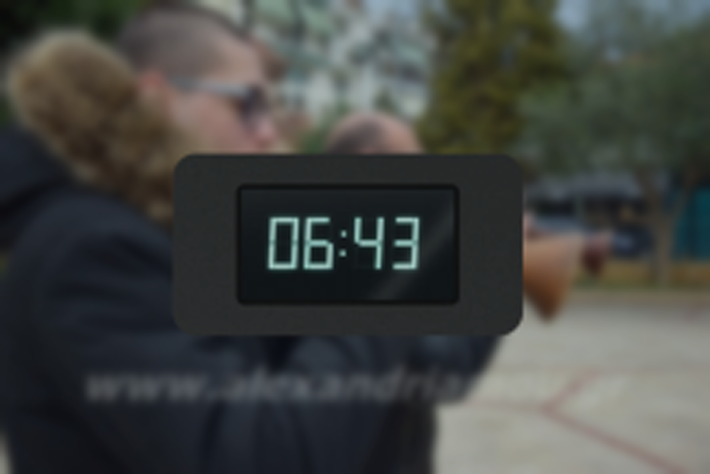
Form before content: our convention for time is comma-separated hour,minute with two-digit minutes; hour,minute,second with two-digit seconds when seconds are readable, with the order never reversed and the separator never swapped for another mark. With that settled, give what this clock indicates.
6,43
